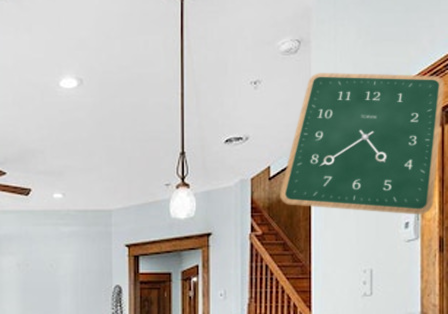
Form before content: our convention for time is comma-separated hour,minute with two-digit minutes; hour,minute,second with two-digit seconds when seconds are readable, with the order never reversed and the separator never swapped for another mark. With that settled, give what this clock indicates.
4,38
